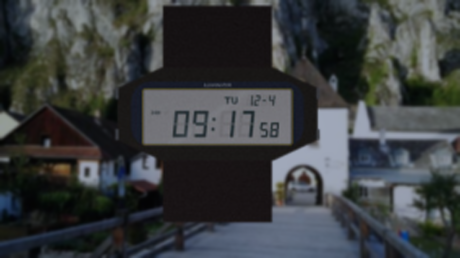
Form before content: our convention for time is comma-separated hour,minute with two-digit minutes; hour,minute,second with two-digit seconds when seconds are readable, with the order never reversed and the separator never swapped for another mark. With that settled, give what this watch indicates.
9,17,58
